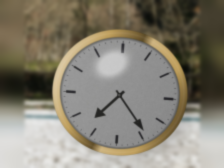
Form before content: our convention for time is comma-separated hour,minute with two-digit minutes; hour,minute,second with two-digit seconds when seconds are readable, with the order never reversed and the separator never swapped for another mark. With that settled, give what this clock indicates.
7,24
